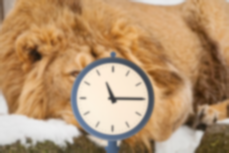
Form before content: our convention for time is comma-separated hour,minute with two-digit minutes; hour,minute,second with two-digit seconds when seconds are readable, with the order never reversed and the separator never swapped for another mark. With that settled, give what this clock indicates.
11,15
